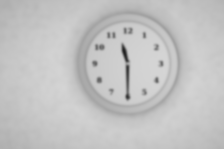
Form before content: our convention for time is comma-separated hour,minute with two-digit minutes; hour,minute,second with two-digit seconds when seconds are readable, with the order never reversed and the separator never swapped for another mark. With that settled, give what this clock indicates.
11,30
